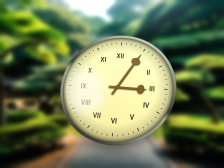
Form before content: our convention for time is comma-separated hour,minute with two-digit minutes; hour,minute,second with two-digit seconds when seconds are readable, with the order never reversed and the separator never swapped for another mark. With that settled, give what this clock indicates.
3,05
